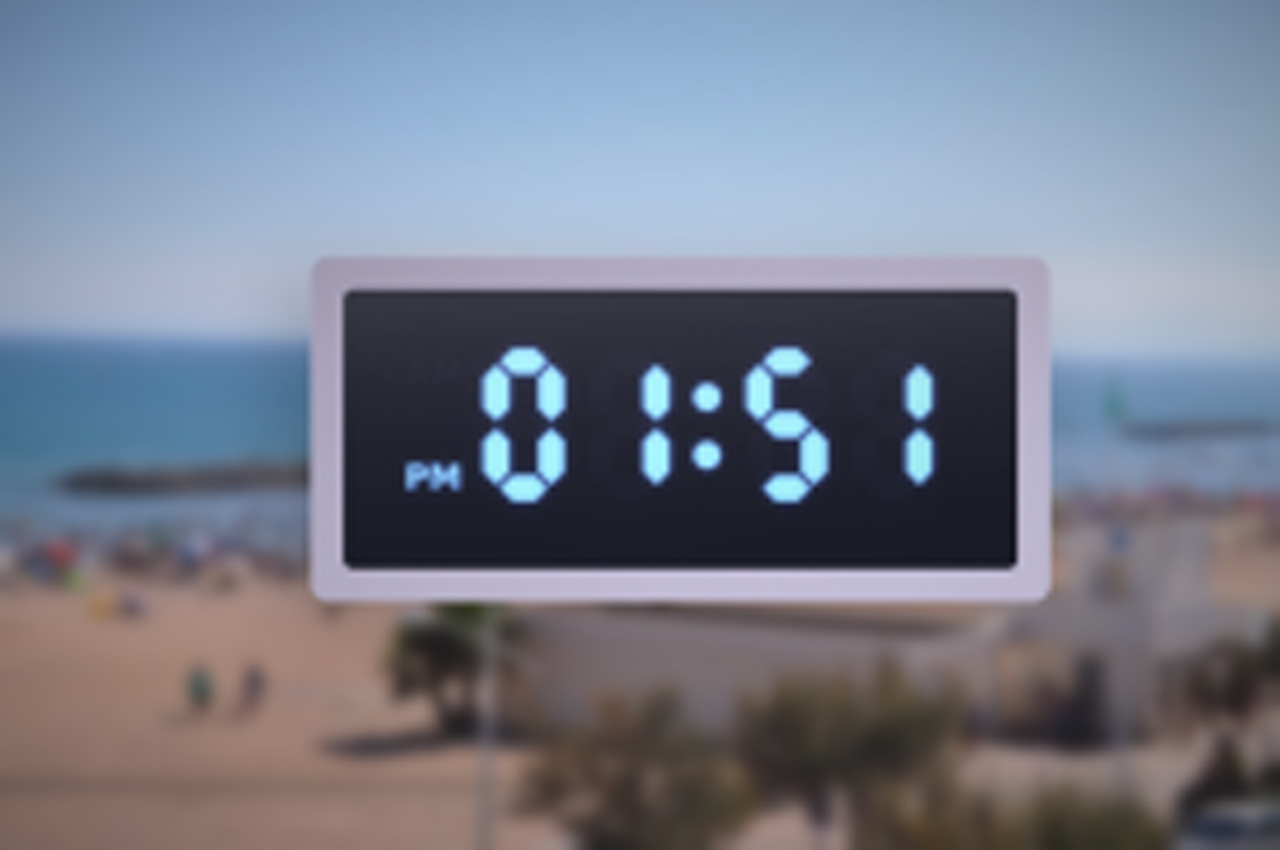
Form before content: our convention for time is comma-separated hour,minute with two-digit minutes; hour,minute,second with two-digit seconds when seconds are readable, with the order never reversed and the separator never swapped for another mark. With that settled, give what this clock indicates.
1,51
